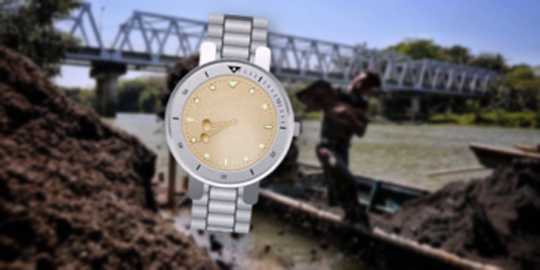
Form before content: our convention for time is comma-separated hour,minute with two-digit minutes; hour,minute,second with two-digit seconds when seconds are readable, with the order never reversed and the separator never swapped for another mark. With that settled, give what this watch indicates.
8,39
